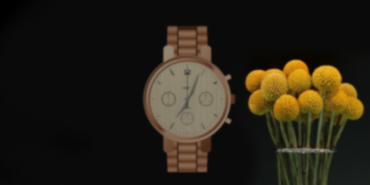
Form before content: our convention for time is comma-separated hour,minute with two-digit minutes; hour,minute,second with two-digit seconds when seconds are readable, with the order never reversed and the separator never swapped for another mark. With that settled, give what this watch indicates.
7,04
